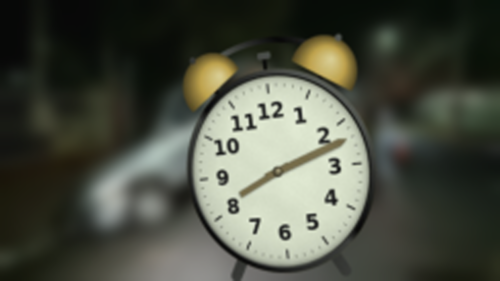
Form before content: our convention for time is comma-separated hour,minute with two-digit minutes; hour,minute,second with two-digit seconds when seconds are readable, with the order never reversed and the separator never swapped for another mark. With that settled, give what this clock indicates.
8,12
